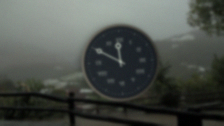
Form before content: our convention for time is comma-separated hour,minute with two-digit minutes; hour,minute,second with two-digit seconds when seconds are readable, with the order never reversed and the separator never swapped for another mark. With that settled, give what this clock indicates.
11,50
